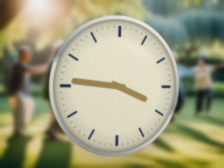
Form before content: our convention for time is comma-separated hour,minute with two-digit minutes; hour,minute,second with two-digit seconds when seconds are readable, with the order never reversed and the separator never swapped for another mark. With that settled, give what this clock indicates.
3,46
